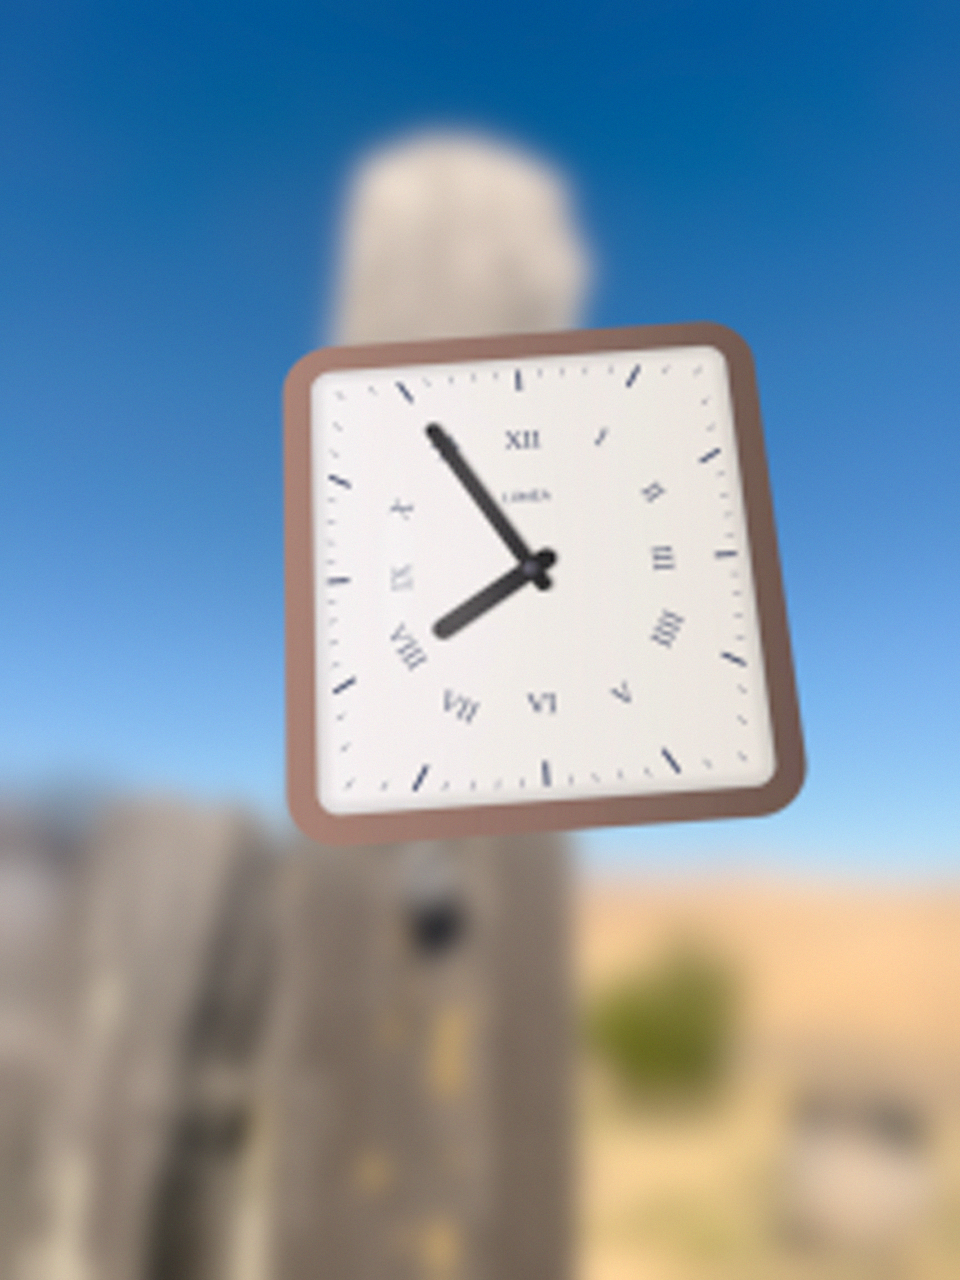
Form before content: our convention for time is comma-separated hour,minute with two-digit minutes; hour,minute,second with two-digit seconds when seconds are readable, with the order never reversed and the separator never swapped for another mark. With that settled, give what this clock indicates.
7,55
